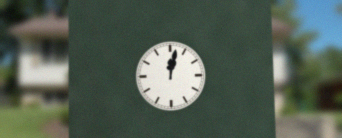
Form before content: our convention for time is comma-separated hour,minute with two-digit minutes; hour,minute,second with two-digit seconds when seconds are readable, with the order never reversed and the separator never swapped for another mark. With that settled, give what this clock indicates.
12,02
